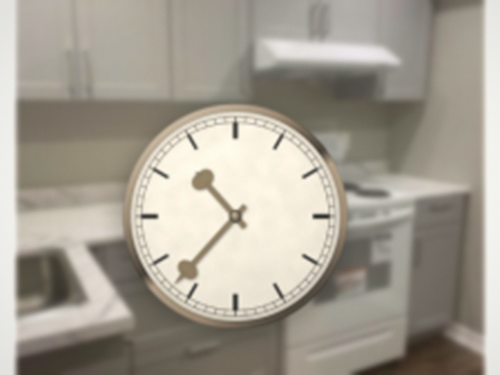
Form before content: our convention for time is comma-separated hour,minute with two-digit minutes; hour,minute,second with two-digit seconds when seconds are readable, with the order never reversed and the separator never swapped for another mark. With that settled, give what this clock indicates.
10,37
